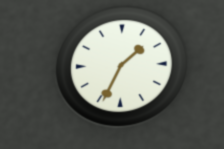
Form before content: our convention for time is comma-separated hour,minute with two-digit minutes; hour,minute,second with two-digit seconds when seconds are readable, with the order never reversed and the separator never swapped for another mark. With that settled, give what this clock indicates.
1,34
